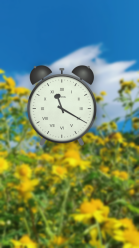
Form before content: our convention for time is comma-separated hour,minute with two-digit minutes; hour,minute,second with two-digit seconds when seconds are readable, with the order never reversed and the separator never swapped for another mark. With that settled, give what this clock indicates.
11,20
